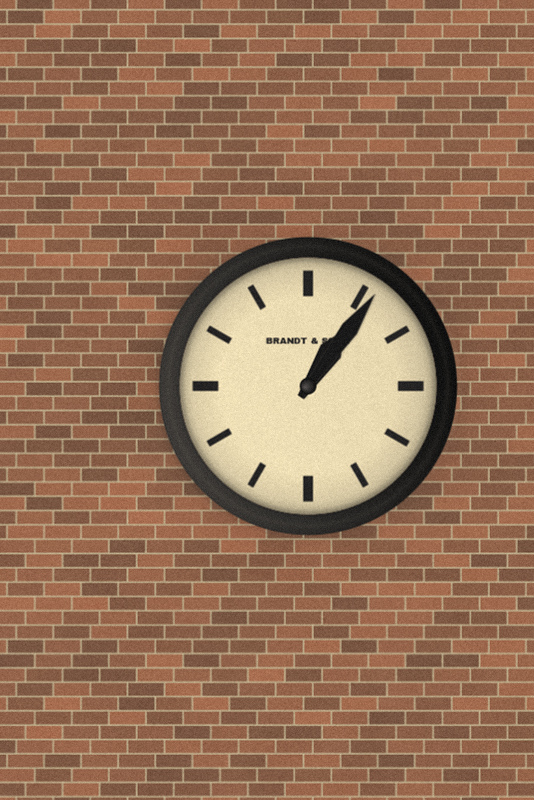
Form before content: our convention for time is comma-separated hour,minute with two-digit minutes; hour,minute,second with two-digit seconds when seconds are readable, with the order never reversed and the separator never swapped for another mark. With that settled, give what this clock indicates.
1,06
